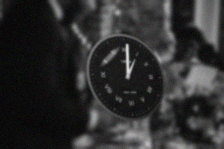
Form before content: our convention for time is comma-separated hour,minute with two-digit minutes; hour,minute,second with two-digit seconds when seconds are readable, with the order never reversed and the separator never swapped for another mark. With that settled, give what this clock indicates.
1,01
